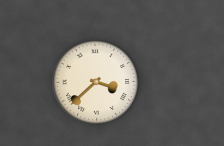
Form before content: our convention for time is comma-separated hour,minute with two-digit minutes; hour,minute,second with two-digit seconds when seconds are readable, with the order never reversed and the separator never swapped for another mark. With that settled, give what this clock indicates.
3,38
